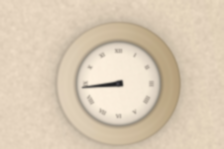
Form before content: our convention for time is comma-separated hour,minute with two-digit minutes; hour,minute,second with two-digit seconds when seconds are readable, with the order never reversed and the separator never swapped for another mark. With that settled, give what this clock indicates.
8,44
